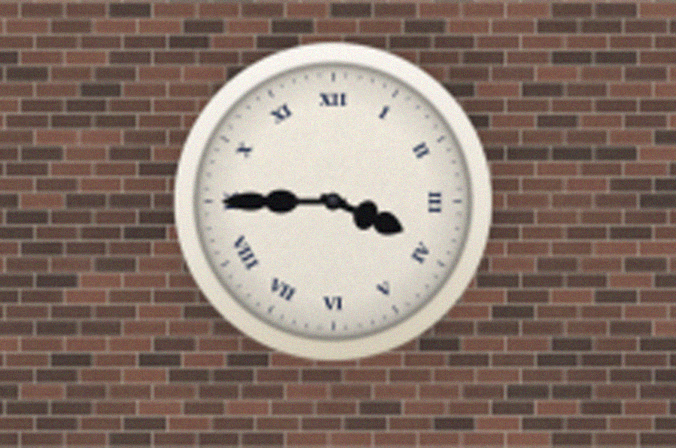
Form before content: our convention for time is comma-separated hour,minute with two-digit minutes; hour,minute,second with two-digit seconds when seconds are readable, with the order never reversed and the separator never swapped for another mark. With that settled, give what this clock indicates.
3,45
